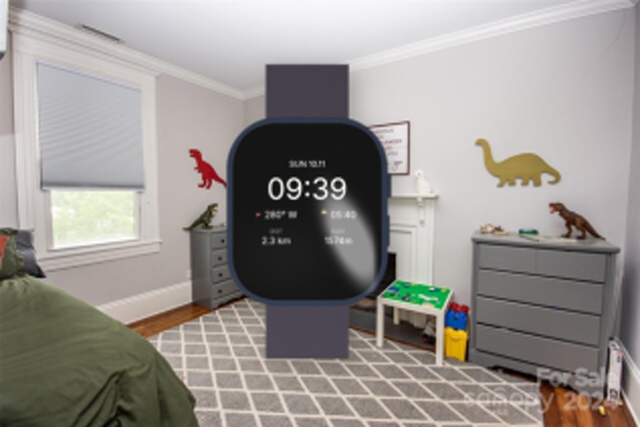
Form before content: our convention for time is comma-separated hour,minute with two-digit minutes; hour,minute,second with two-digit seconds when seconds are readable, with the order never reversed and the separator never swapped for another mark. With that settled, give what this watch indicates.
9,39
